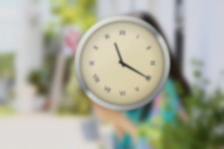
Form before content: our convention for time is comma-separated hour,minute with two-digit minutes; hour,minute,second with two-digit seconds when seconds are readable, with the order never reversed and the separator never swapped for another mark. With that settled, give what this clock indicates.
11,20
